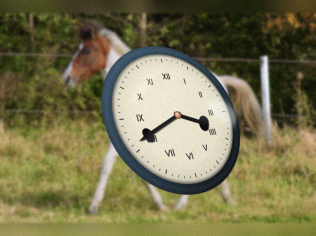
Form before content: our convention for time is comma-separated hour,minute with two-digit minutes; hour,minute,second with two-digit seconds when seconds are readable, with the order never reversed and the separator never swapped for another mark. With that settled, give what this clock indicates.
3,41
